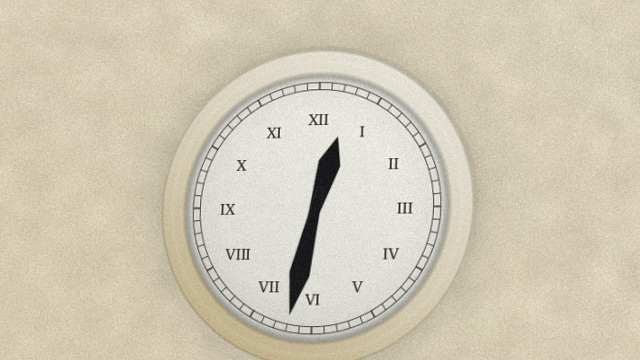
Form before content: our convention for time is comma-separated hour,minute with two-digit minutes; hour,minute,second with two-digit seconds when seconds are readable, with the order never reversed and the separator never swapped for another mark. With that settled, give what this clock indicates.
12,32
